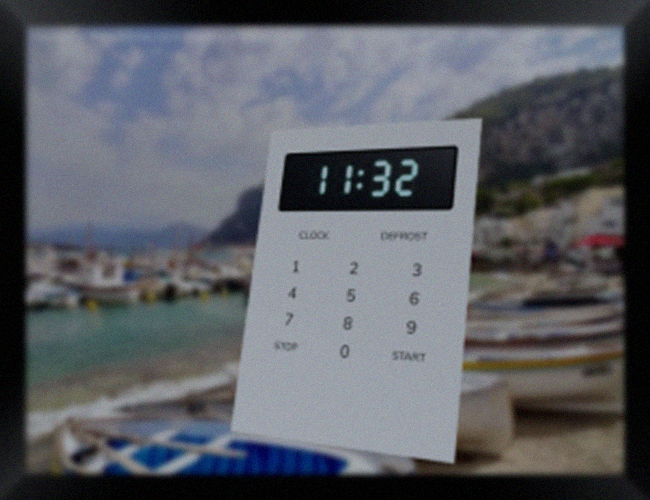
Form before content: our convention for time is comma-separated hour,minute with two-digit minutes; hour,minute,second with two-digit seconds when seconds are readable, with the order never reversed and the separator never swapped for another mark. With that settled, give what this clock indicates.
11,32
